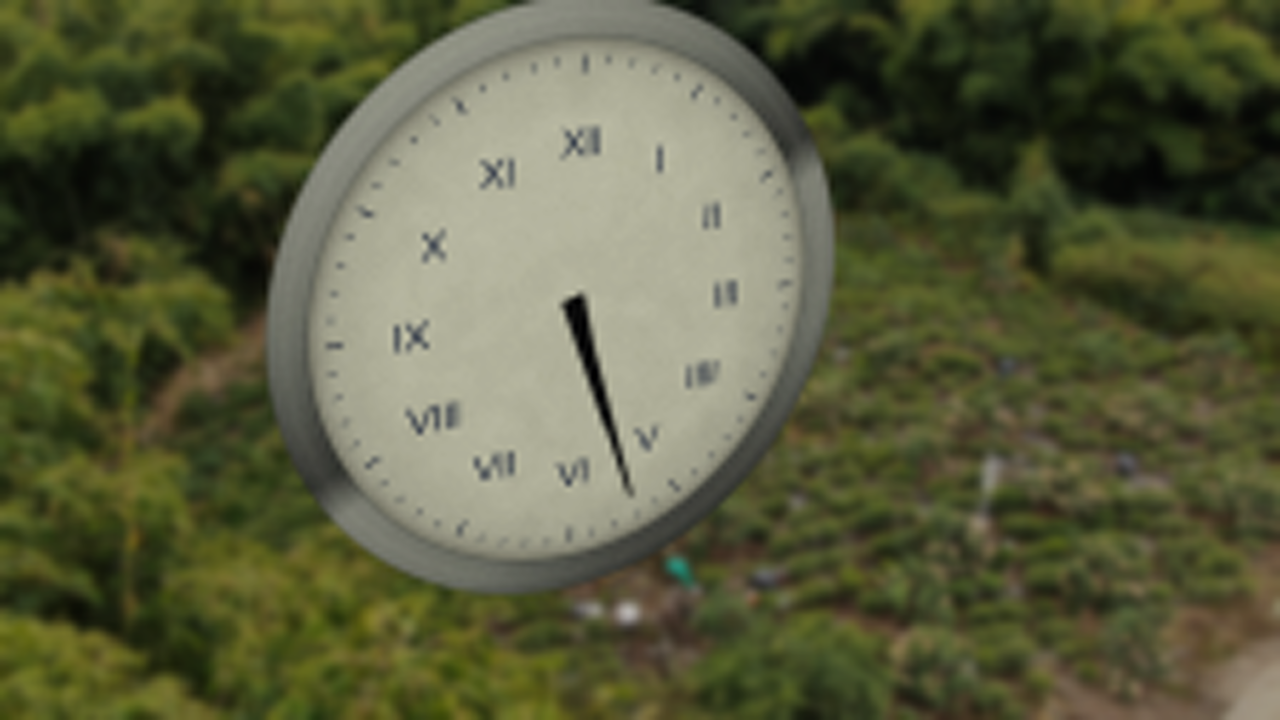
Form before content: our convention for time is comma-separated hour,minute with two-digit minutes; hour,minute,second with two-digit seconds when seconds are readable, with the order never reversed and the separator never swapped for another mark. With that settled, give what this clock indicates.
5,27
